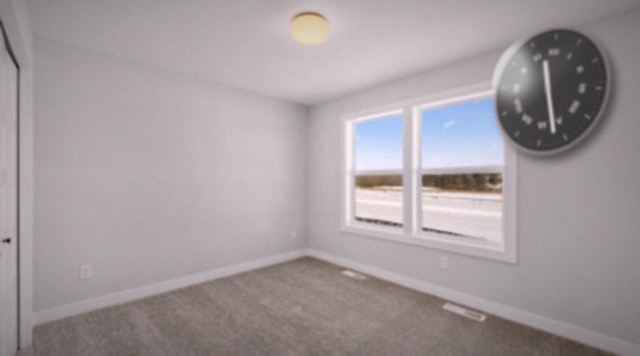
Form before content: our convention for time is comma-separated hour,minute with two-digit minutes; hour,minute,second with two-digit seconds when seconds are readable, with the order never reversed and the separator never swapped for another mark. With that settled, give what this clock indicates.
11,27
